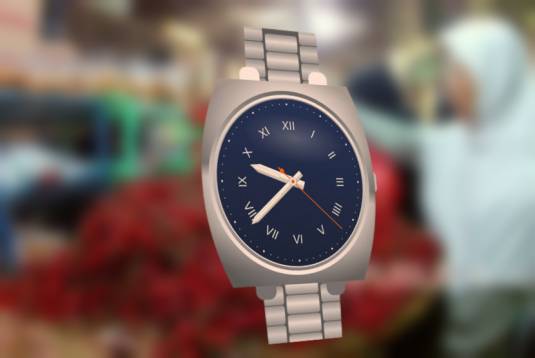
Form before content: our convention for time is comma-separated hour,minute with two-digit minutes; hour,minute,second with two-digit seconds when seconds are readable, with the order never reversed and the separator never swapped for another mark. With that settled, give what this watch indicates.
9,38,22
